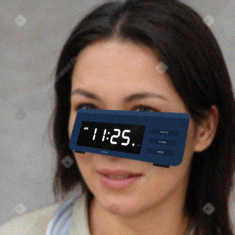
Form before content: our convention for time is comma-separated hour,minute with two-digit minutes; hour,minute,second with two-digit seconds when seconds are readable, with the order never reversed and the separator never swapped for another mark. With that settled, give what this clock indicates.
11,25
